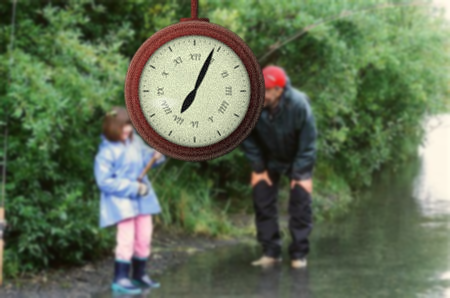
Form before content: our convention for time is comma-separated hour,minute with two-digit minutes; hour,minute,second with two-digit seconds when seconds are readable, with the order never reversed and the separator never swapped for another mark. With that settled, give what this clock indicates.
7,04
